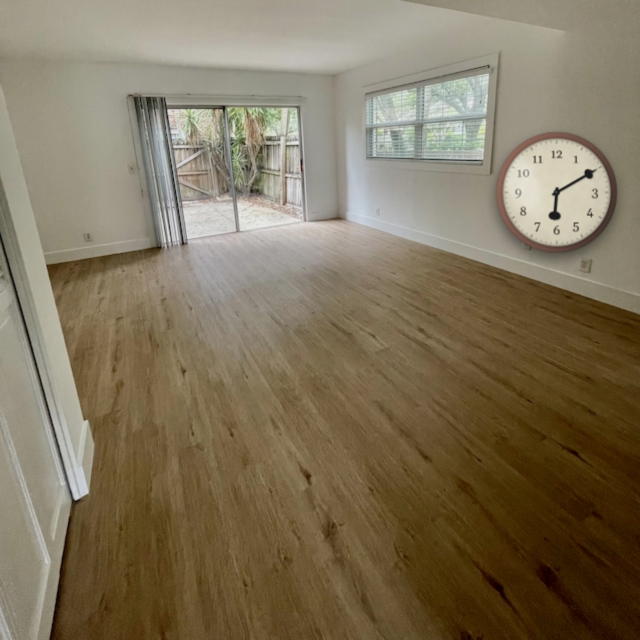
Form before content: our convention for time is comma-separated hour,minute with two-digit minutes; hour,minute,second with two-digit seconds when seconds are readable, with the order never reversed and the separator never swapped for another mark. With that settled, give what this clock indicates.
6,10
